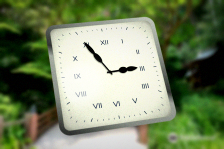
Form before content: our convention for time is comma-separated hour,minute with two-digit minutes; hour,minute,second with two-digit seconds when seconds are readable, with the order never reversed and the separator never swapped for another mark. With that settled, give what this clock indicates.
2,55
